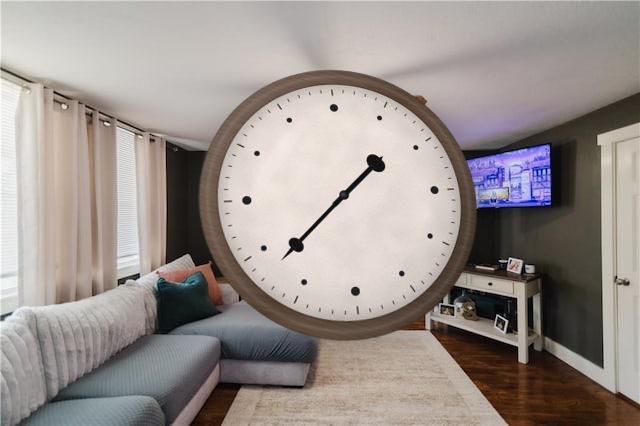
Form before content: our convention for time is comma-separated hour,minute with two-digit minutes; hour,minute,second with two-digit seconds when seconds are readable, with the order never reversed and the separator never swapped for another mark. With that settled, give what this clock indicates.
1,38
